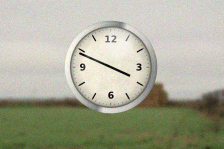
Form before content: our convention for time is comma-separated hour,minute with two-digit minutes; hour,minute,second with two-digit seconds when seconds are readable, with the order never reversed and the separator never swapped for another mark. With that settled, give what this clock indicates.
3,49
